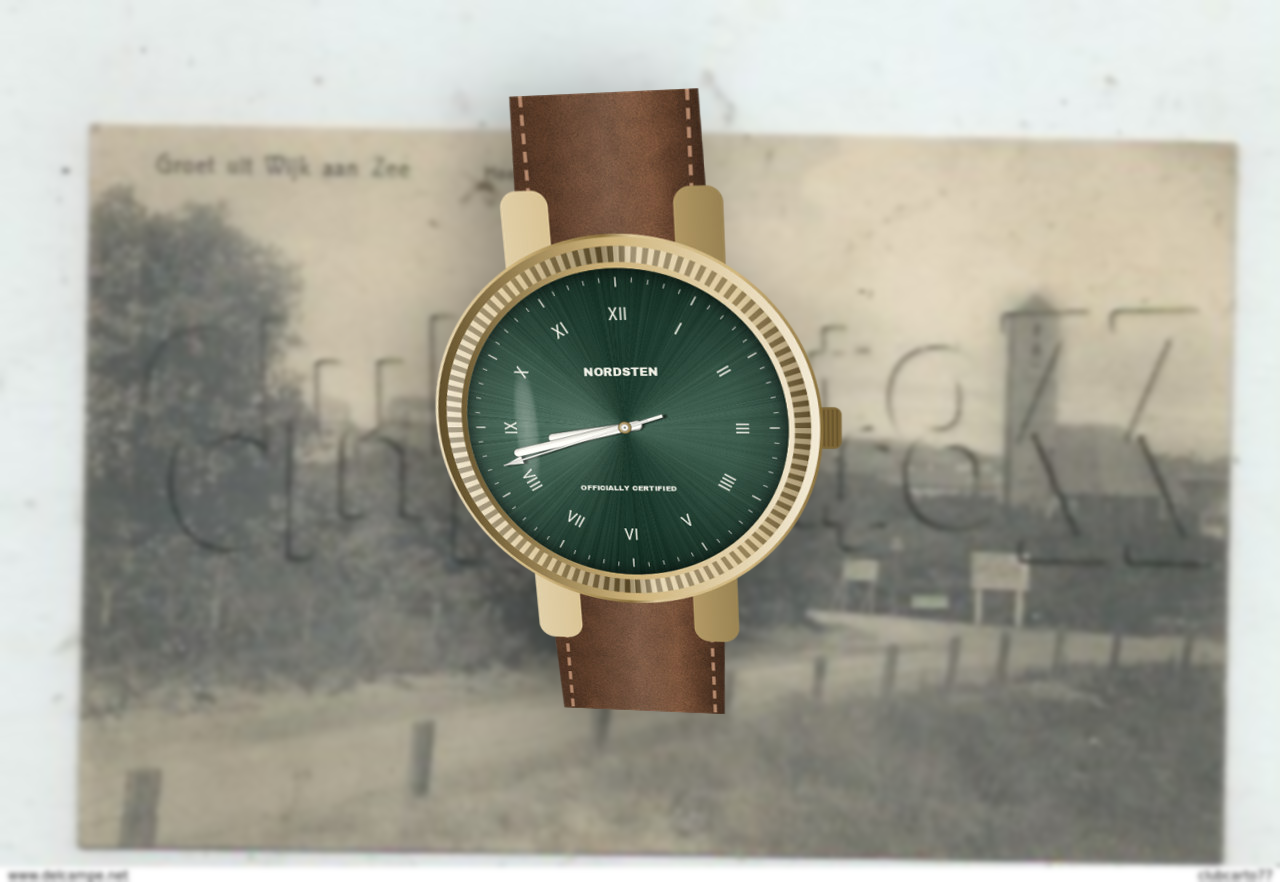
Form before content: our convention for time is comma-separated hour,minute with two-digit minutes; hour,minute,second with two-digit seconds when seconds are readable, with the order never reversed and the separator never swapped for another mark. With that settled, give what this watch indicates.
8,42,42
